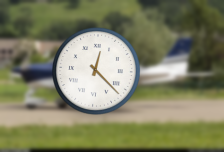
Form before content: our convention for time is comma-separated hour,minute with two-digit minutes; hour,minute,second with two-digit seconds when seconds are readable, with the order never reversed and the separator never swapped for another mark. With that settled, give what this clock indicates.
12,22
